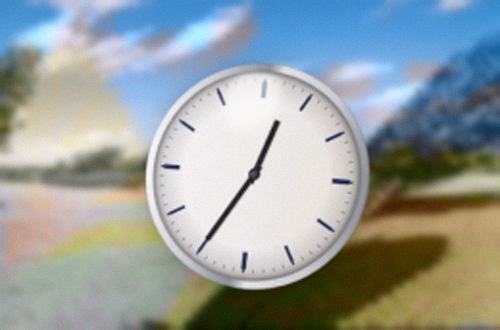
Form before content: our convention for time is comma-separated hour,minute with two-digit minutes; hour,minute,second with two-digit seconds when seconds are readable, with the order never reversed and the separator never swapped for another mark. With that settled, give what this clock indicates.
12,35
